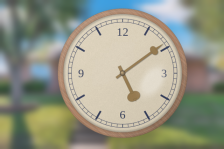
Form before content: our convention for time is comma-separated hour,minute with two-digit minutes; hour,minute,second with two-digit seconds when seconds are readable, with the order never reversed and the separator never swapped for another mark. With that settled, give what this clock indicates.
5,09
